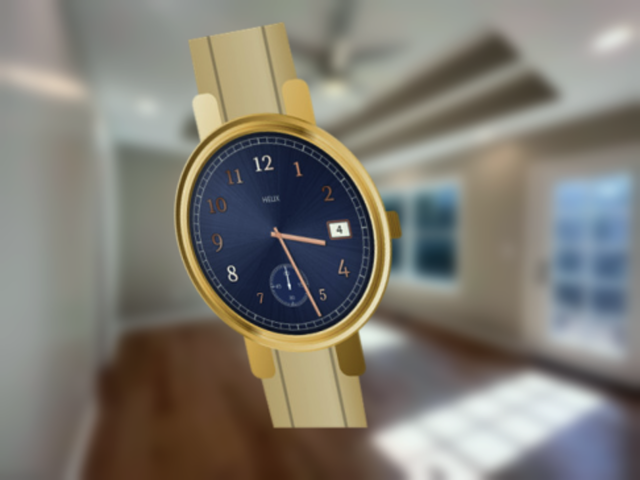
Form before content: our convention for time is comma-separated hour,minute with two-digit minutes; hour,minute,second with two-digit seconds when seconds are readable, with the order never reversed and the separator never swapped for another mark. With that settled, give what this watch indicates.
3,27
